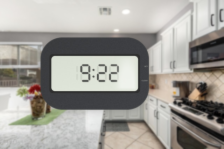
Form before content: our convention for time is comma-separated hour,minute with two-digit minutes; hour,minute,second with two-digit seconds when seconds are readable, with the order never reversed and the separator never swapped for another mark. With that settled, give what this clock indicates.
9,22
